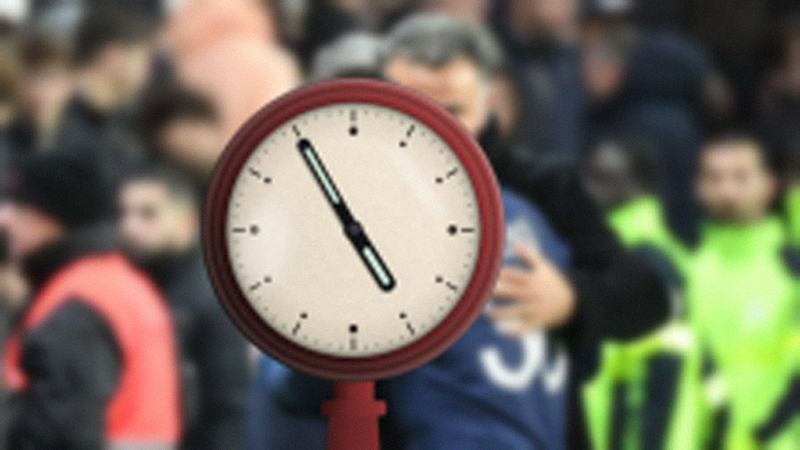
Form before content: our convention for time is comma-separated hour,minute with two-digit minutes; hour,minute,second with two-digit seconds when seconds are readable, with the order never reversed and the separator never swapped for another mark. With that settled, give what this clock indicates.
4,55
